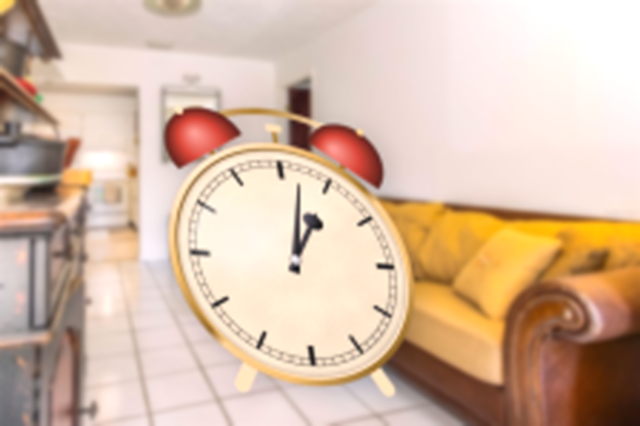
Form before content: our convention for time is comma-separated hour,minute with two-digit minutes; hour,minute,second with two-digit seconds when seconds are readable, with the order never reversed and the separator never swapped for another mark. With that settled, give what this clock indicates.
1,02
